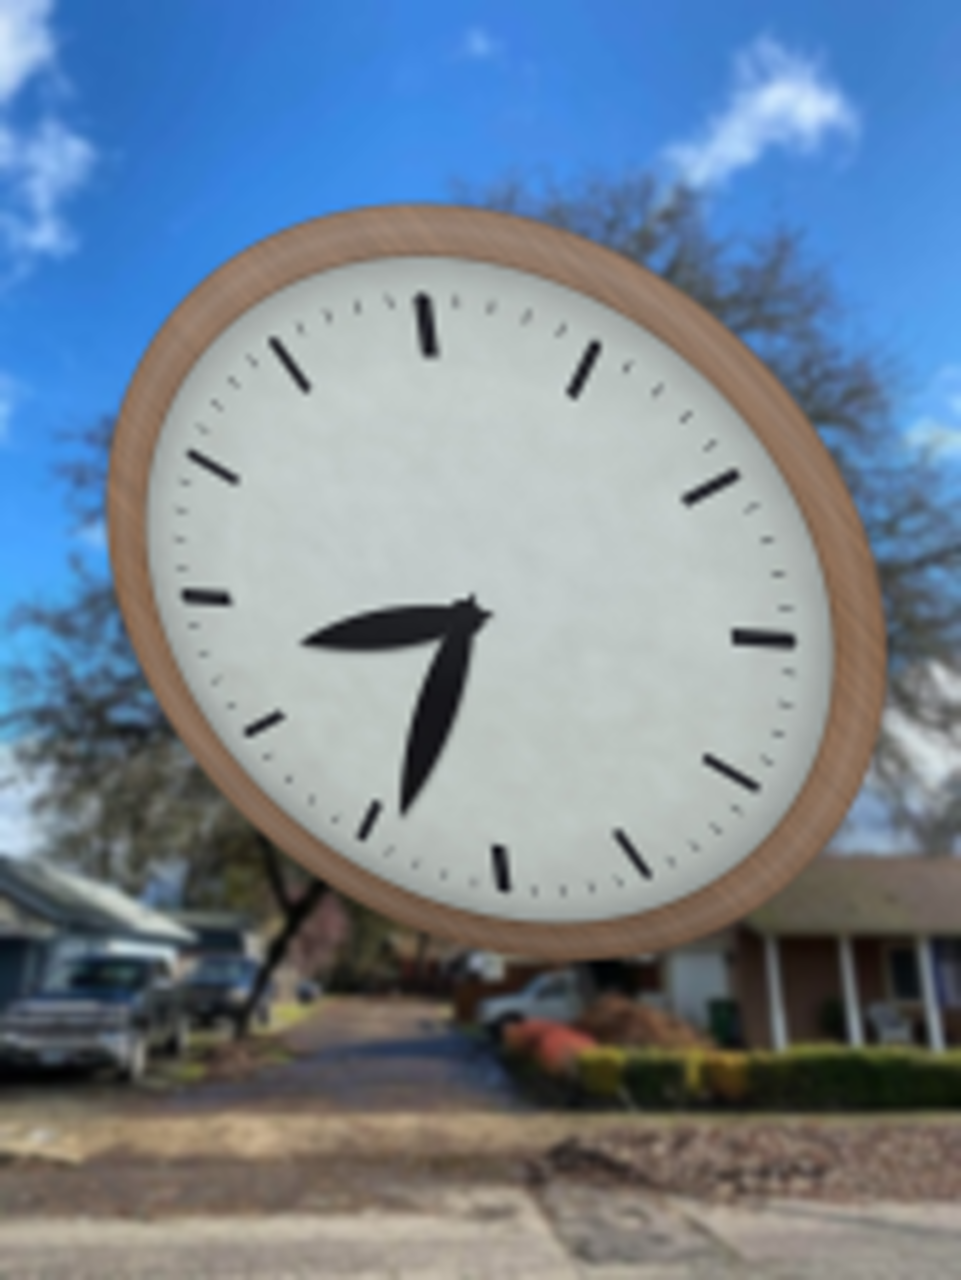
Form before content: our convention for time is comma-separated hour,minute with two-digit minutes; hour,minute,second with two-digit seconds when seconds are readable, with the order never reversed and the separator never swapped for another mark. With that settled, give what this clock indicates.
8,34
